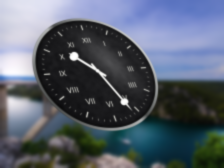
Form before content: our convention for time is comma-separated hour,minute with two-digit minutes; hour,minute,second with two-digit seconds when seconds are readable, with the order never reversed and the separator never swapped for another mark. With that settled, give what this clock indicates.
10,26
